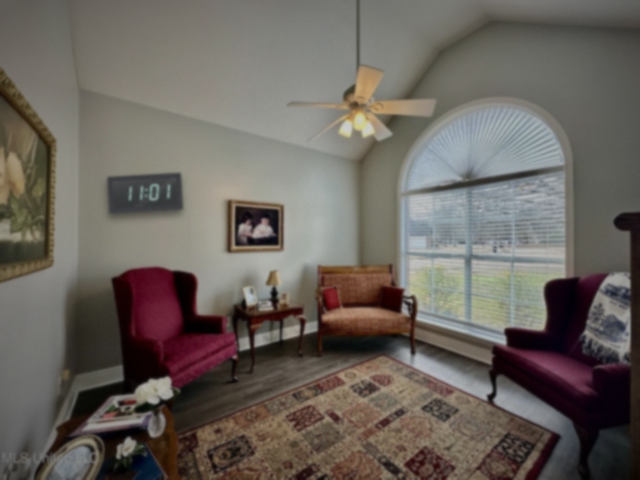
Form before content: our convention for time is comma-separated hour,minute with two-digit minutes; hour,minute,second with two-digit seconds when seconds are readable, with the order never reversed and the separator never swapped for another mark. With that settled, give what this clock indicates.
11,01
